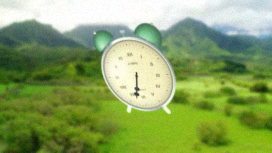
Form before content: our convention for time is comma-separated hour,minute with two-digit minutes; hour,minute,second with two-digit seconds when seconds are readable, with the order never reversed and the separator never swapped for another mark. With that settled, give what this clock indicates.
6,33
